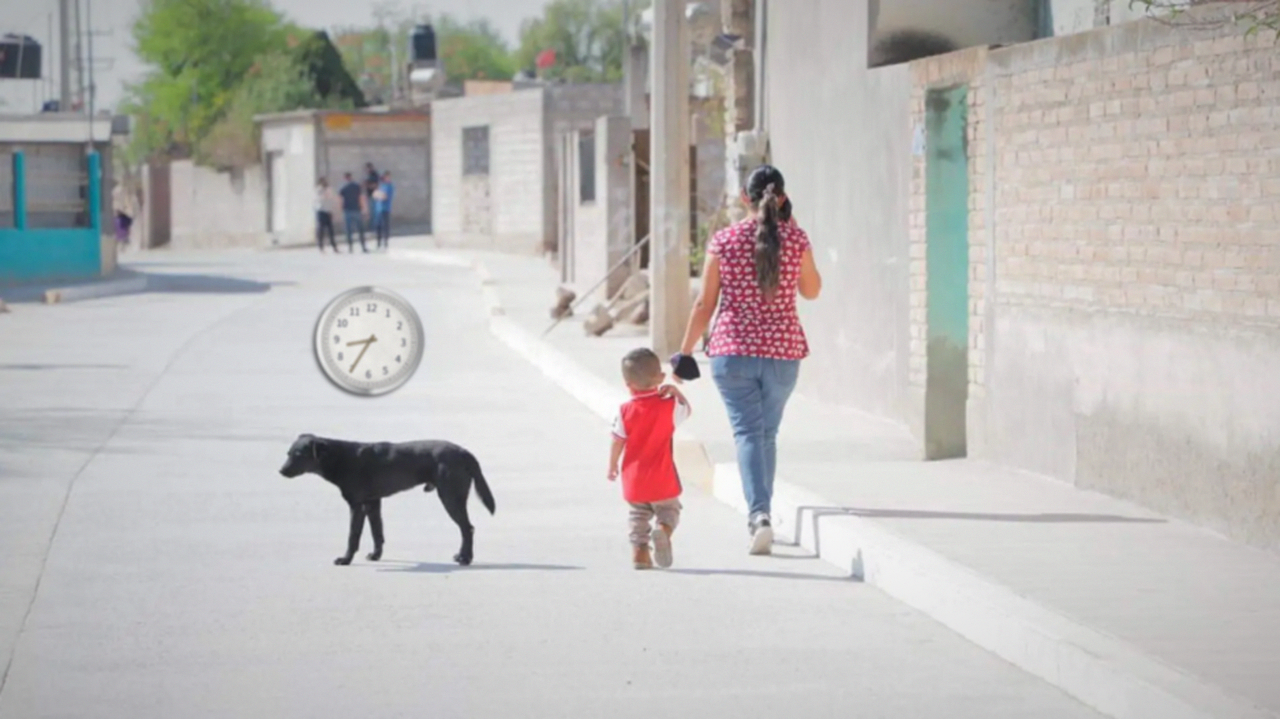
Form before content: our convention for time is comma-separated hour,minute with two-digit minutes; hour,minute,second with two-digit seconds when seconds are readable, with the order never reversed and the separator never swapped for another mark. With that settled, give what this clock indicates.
8,35
